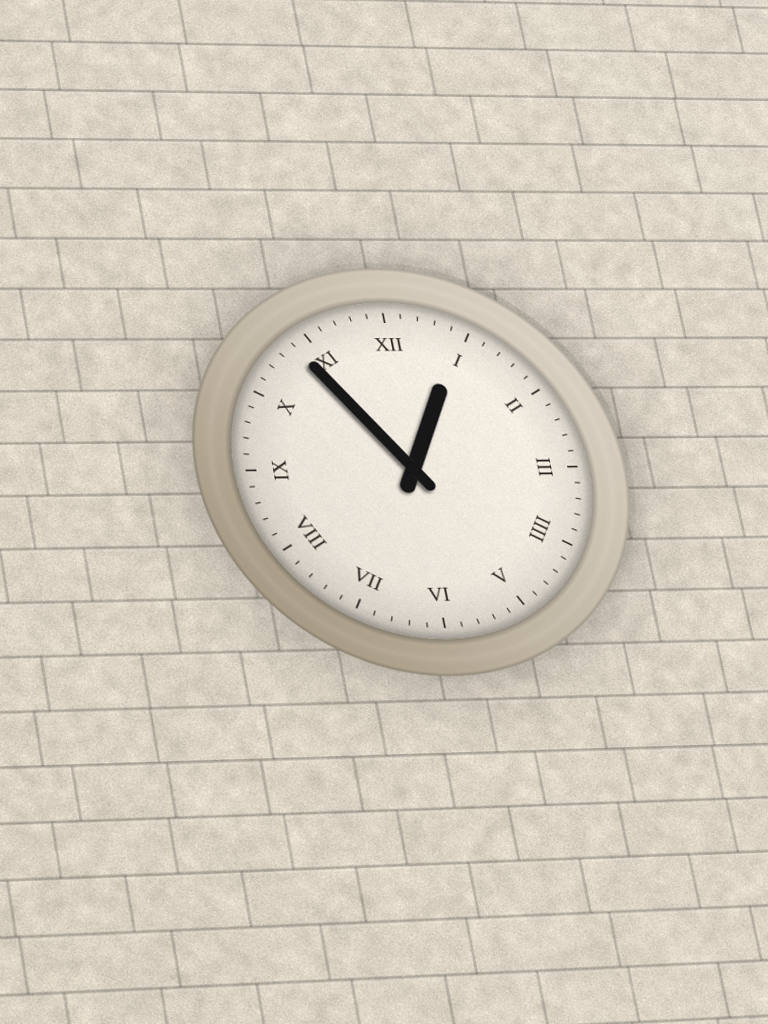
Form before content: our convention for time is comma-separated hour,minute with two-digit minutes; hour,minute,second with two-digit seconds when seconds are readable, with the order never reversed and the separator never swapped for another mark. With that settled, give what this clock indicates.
12,54
